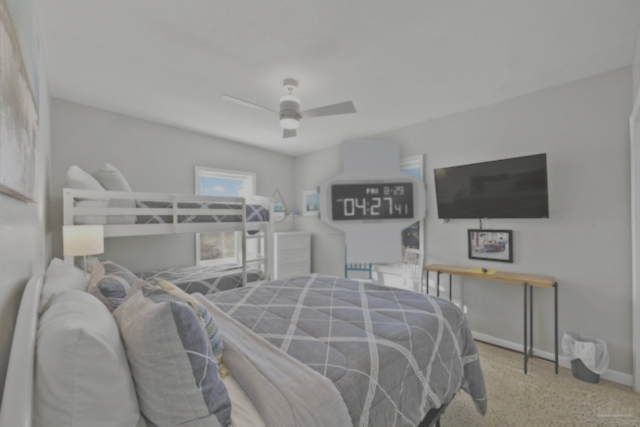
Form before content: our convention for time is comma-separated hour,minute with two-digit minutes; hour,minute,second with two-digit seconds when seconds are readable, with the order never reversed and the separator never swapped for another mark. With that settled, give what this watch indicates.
4,27
